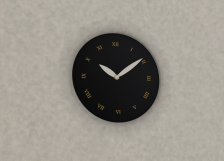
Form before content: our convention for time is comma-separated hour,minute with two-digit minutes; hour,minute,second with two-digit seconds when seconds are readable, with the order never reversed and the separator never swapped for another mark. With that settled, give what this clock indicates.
10,09
